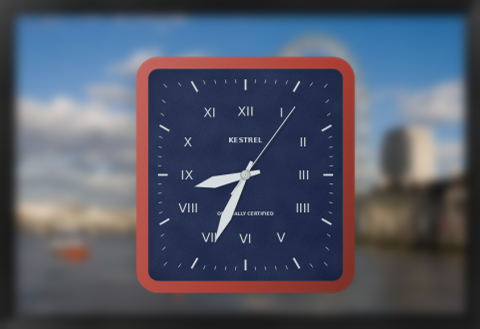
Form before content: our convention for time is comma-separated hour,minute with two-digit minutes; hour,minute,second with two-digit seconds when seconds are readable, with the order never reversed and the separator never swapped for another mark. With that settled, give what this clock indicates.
8,34,06
